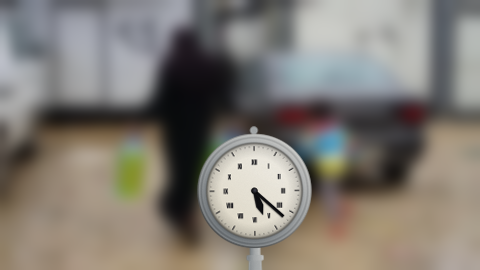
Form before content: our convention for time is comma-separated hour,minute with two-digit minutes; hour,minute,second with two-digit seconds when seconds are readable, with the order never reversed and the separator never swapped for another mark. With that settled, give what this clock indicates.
5,22
